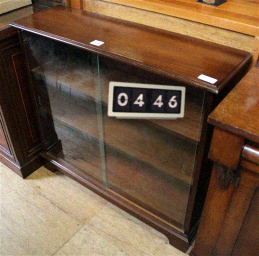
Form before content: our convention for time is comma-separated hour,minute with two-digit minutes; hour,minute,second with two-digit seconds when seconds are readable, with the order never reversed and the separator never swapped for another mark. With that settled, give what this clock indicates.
4,46
